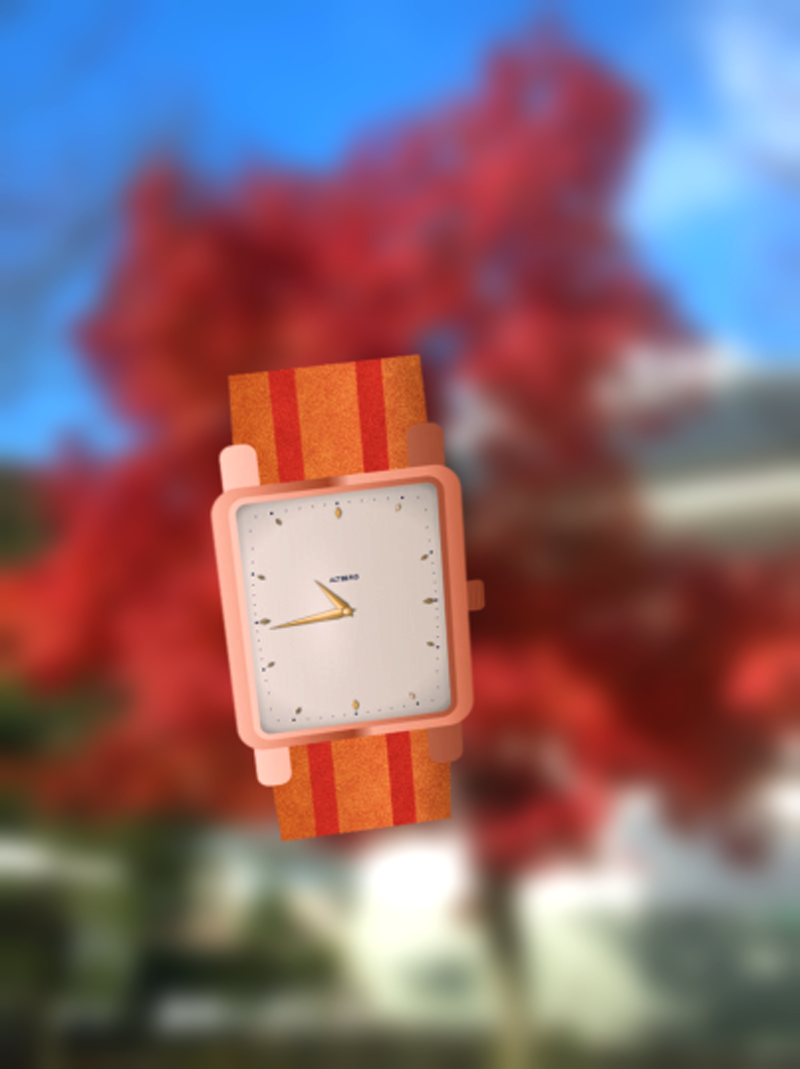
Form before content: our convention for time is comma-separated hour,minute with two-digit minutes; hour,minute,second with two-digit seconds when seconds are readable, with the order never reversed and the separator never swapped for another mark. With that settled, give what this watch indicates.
10,44
